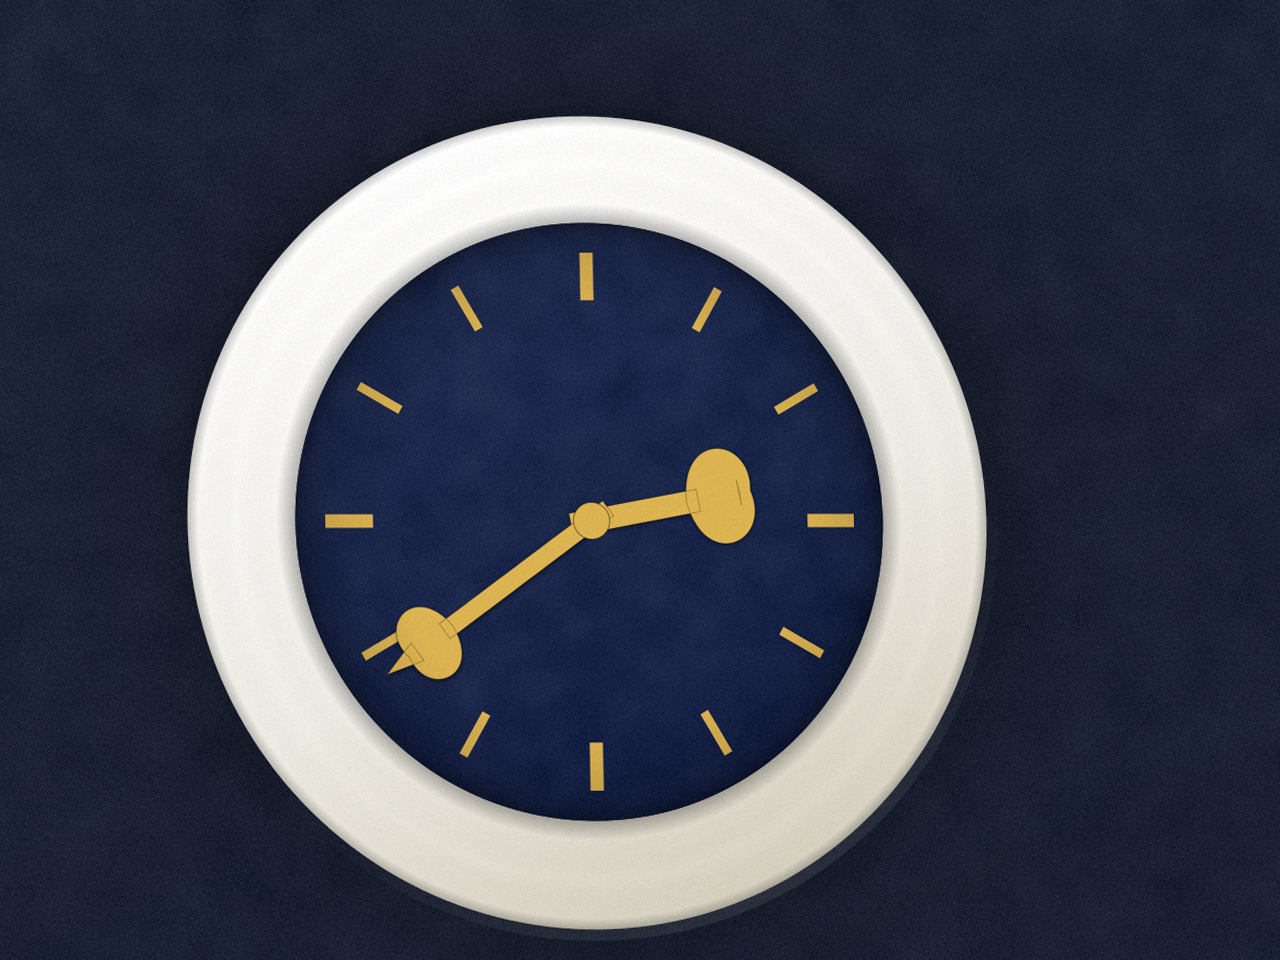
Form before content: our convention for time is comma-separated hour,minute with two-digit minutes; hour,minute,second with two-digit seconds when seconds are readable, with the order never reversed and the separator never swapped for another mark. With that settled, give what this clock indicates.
2,39
